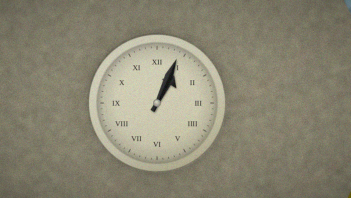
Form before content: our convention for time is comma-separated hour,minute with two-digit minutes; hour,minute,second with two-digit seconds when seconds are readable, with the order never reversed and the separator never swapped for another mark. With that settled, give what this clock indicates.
1,04
